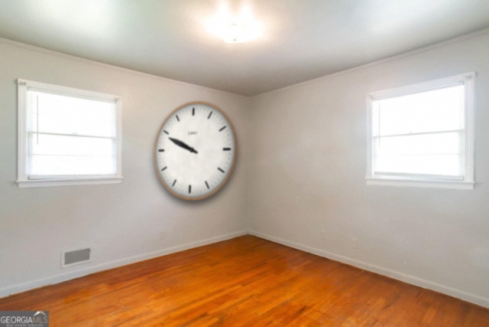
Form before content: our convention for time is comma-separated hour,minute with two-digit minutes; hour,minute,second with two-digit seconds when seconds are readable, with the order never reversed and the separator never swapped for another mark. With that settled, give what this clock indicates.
9,49
